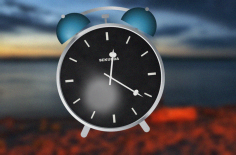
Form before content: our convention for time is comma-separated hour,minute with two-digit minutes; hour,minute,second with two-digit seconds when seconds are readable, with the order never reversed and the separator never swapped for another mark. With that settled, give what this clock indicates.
12,21
